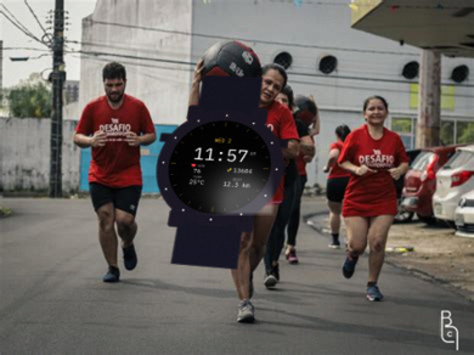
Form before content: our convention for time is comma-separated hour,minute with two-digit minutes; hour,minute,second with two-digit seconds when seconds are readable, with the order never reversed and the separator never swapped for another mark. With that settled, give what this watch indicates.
11,57
